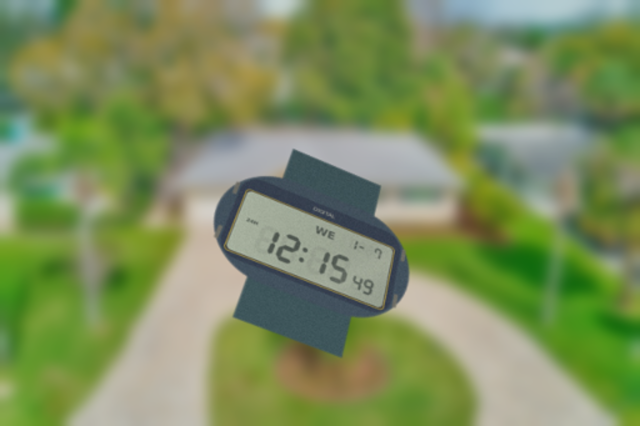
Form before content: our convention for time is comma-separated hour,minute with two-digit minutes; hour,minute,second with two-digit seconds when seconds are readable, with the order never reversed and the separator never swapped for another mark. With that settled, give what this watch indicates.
12,15,49
